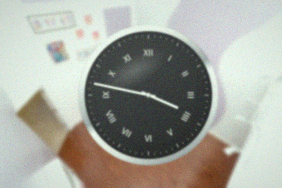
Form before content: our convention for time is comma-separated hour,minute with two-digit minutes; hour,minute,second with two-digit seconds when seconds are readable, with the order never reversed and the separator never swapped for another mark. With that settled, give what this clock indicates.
3,47
